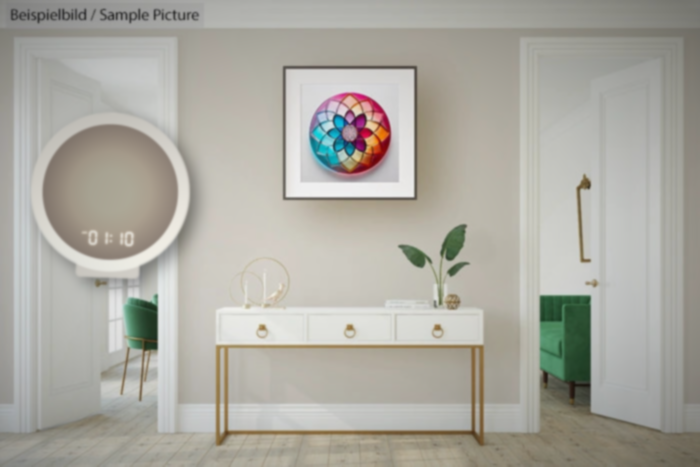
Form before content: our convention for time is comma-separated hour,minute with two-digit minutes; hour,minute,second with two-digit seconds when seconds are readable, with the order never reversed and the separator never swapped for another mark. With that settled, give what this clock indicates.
1,10
